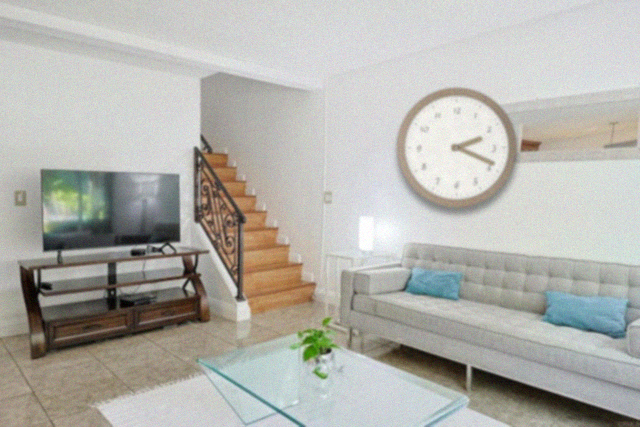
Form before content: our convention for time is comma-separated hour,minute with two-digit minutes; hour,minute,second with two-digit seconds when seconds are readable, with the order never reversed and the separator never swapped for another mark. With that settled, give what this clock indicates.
2,19
